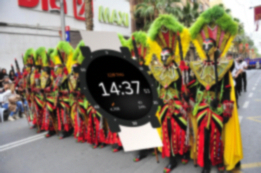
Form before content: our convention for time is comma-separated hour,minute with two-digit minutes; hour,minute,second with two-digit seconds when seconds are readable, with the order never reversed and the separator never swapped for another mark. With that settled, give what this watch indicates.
14,37
